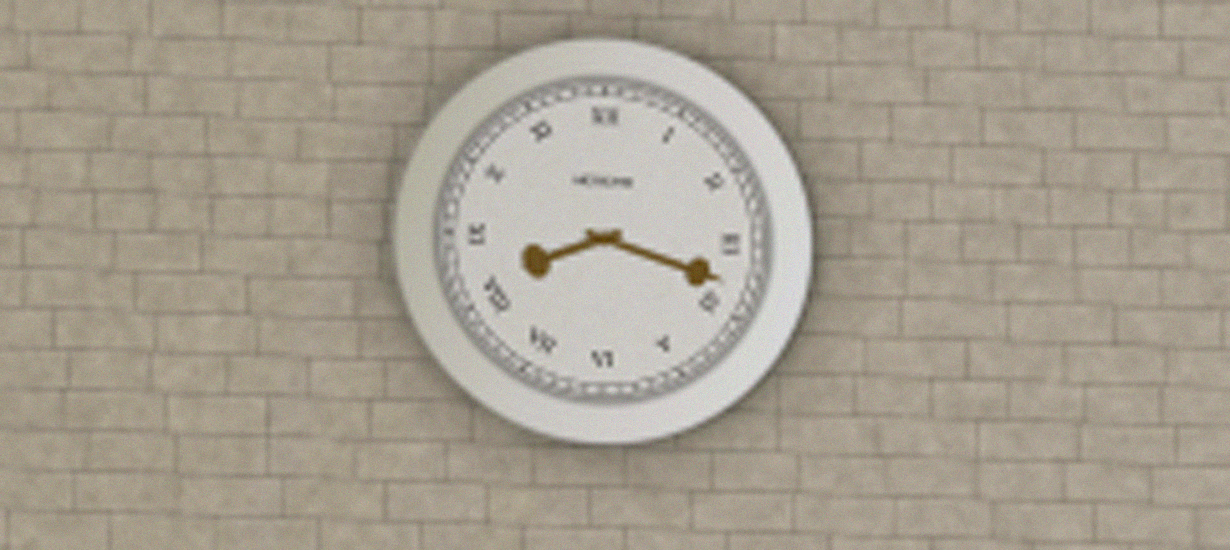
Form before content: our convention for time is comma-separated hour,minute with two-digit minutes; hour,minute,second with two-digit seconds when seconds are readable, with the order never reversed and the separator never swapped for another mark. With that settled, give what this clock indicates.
8,18
